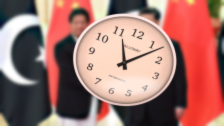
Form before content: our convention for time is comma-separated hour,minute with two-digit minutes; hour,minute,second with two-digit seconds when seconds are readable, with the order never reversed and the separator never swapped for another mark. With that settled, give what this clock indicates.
11,07
